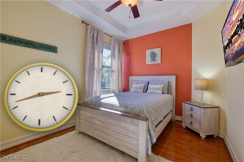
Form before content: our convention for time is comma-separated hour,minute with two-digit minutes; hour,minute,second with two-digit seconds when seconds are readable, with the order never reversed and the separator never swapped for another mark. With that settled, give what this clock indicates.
2,42
